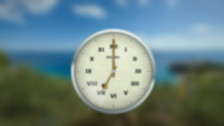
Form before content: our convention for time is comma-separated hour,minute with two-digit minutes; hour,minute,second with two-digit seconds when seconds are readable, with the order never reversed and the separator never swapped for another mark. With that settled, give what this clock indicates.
7,00
